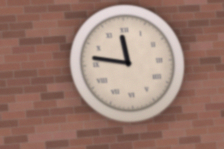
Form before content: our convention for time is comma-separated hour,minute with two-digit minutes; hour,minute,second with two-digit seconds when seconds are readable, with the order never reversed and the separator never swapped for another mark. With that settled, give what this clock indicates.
11,47
